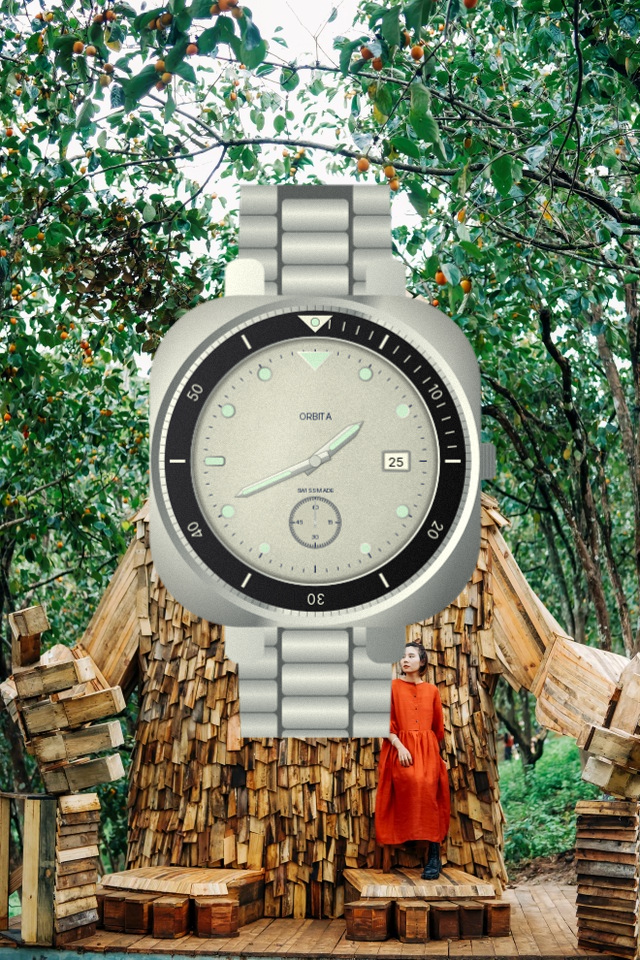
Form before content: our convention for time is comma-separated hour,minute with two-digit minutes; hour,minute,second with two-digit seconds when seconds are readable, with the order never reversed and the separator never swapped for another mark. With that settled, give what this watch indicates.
1,41
